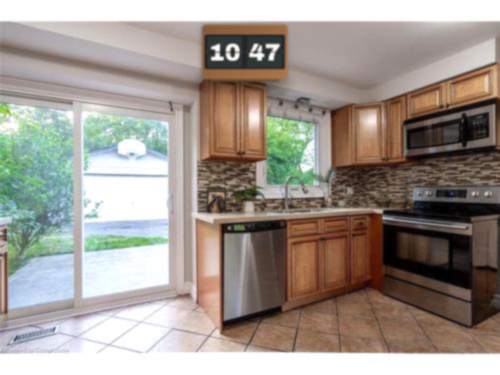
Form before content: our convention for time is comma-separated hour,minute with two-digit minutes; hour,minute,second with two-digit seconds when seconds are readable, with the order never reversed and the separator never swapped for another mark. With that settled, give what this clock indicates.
10,47
